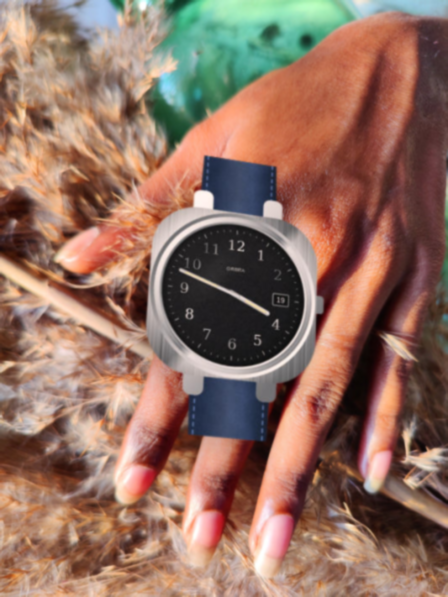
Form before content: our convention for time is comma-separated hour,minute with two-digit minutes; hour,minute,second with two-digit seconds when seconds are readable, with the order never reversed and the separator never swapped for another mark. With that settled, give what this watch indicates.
3,48
